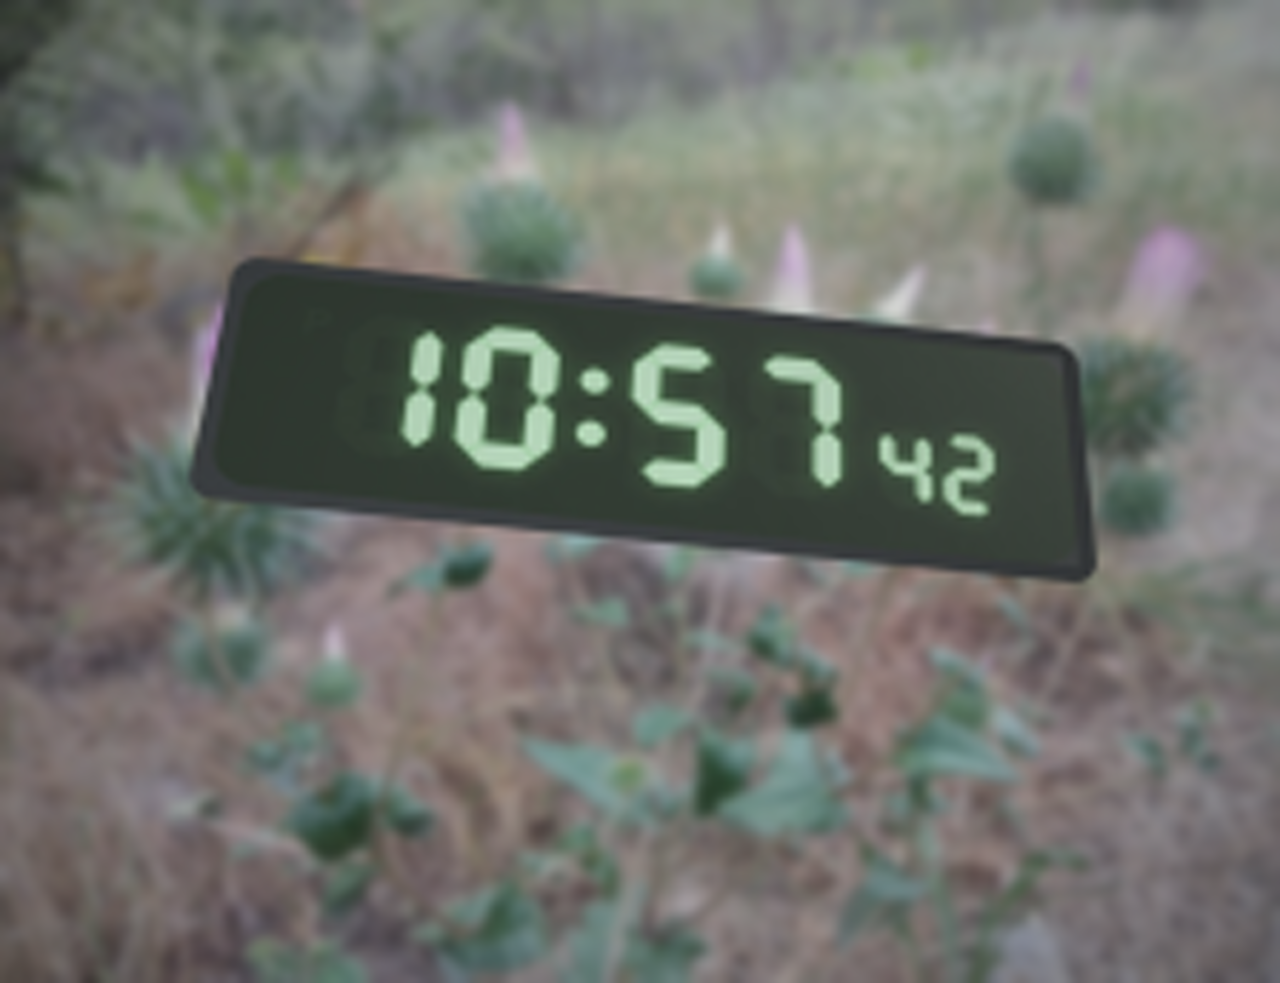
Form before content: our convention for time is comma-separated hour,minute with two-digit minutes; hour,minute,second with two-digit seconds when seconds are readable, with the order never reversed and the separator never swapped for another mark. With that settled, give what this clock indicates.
10,57,42
